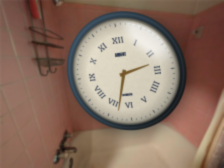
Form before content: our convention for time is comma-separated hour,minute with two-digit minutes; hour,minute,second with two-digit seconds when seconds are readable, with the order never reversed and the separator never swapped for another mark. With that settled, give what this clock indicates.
2,33
